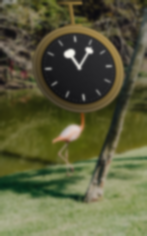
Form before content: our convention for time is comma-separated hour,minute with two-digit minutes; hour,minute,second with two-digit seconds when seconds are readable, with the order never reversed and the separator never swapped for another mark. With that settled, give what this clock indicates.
11,06
